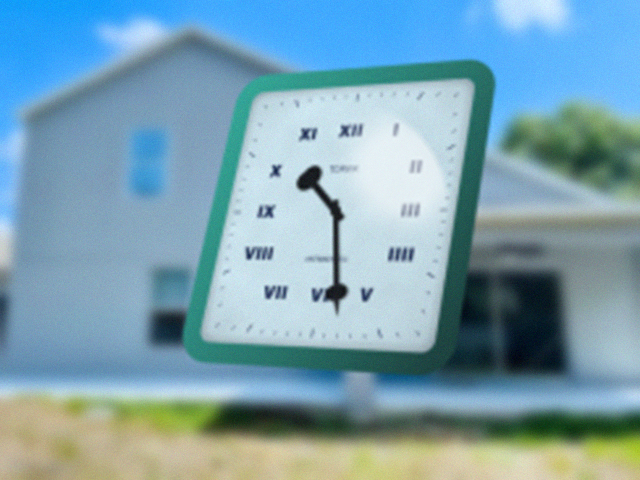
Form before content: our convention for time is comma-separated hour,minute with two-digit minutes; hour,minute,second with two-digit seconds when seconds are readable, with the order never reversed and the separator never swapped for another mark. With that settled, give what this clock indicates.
10,28
